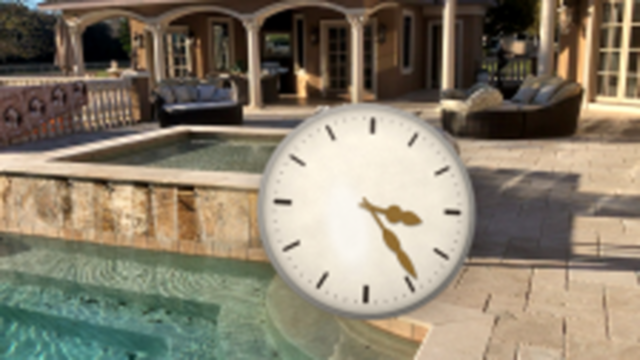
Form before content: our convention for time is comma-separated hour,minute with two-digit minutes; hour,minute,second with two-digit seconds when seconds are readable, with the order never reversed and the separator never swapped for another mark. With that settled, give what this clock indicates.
3,24
